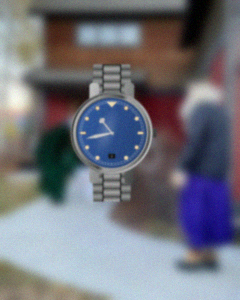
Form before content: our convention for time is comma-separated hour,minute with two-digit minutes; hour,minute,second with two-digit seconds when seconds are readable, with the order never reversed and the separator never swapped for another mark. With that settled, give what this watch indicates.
10,43
